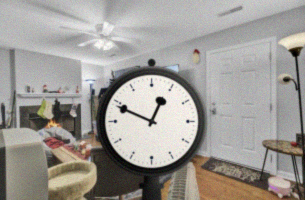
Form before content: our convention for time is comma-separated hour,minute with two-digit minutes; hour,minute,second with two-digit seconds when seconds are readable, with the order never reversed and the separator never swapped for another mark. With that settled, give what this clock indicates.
12,49
